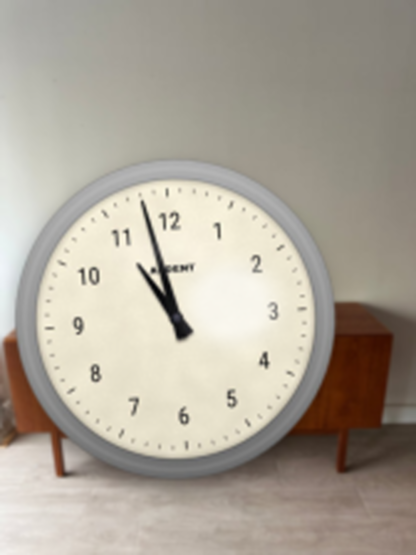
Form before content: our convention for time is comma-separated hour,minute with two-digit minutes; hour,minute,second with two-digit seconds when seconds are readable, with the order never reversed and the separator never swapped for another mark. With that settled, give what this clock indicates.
10,58
